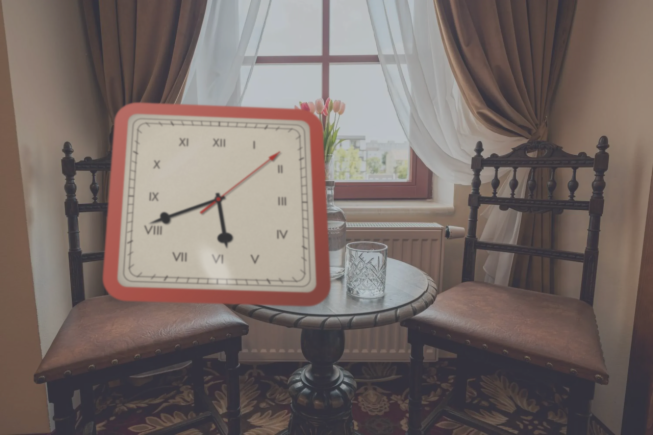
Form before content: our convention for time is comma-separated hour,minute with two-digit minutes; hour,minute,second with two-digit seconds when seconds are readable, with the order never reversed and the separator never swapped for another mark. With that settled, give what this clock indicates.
5,41,08
